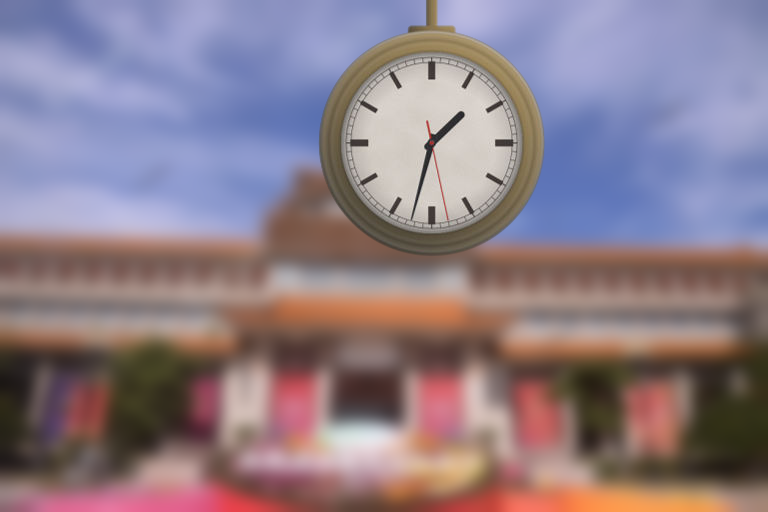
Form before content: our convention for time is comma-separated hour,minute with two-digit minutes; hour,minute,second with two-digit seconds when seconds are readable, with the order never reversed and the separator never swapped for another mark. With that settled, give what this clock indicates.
1,32,28
